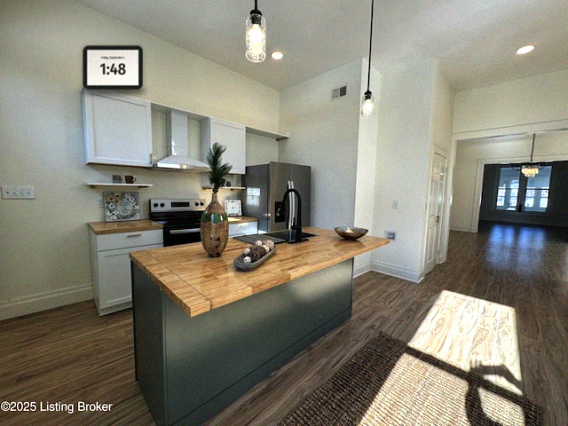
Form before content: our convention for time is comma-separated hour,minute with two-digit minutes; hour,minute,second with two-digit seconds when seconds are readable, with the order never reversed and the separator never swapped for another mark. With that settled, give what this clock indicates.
1,48
